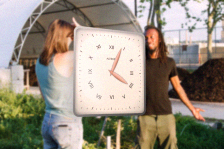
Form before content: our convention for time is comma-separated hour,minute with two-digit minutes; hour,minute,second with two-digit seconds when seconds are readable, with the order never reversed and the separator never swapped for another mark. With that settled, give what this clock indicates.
4,04
